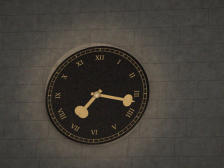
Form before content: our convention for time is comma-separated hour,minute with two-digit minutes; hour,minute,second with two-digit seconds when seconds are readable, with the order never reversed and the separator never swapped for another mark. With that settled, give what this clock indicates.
7,17
